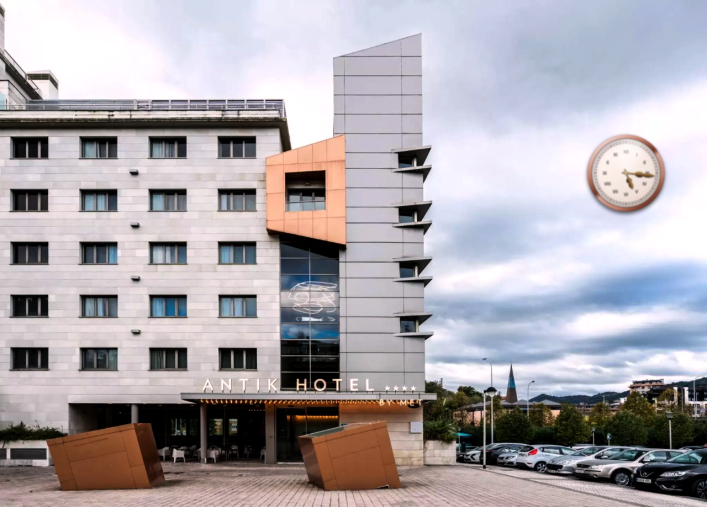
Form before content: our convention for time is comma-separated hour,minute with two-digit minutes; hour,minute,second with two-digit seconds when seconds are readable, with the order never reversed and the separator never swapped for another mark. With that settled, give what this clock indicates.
5,16
